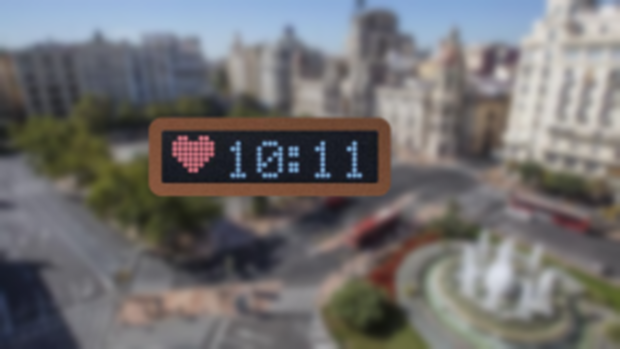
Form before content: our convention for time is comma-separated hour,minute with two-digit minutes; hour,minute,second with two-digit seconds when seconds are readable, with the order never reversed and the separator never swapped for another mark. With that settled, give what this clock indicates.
10,11
